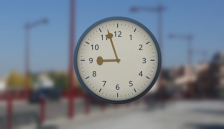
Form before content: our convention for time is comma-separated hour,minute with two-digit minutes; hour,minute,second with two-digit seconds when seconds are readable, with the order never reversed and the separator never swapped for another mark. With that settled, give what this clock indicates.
8,57
